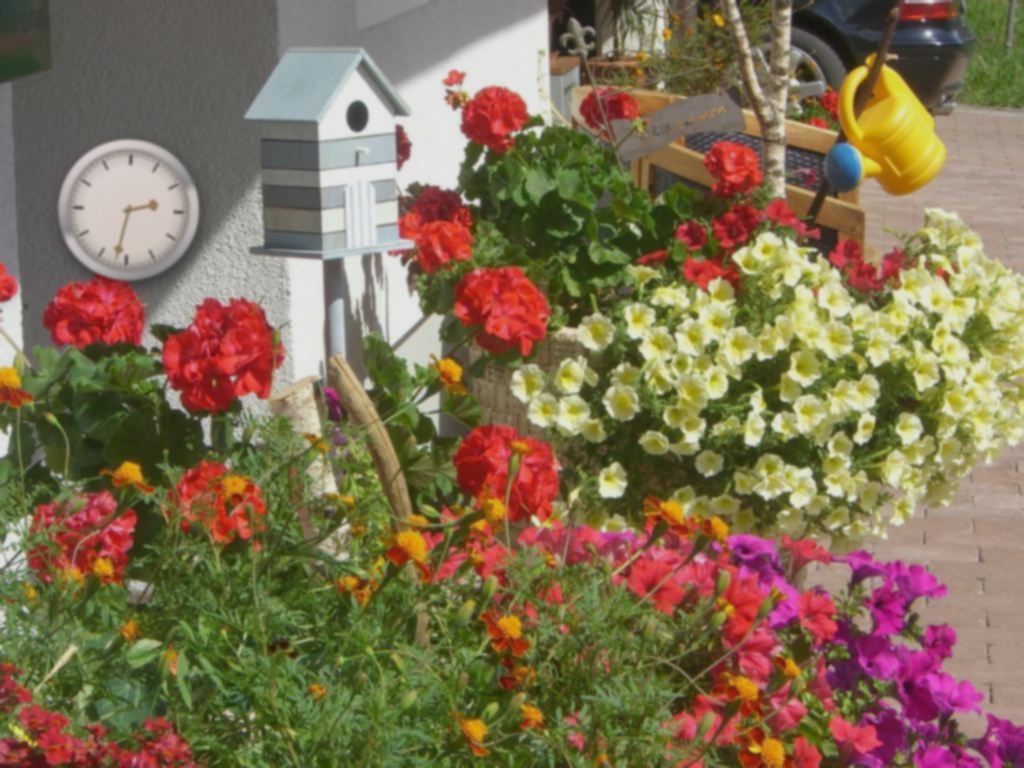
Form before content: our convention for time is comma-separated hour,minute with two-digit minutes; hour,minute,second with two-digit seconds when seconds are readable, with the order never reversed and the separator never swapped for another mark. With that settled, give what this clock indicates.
2,32
